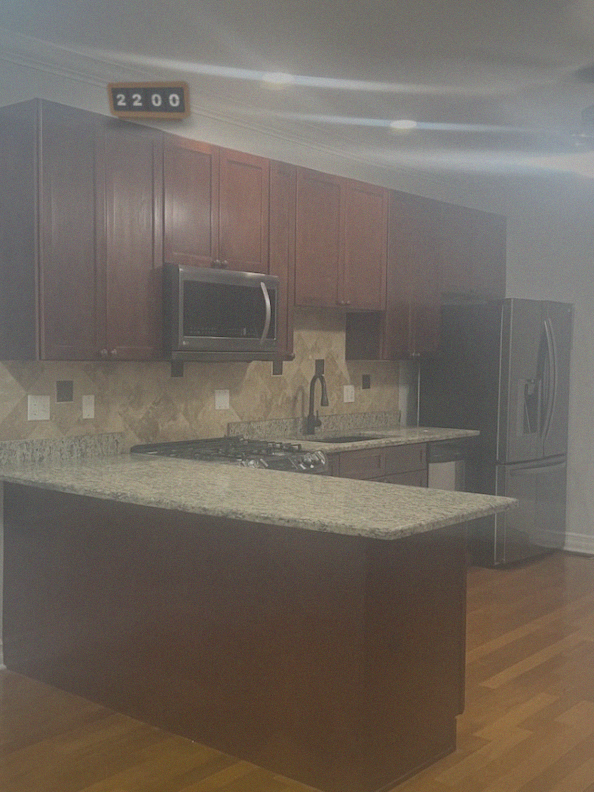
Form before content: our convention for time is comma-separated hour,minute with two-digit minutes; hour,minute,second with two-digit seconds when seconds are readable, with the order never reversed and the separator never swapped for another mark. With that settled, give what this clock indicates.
22,00
